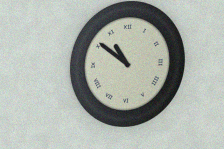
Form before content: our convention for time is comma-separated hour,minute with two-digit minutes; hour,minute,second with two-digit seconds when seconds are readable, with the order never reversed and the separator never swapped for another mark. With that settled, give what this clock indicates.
10,51
